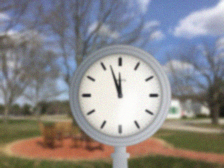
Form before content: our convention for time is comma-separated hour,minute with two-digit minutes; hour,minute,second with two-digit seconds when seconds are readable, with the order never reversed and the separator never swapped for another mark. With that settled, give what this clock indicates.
11,57
